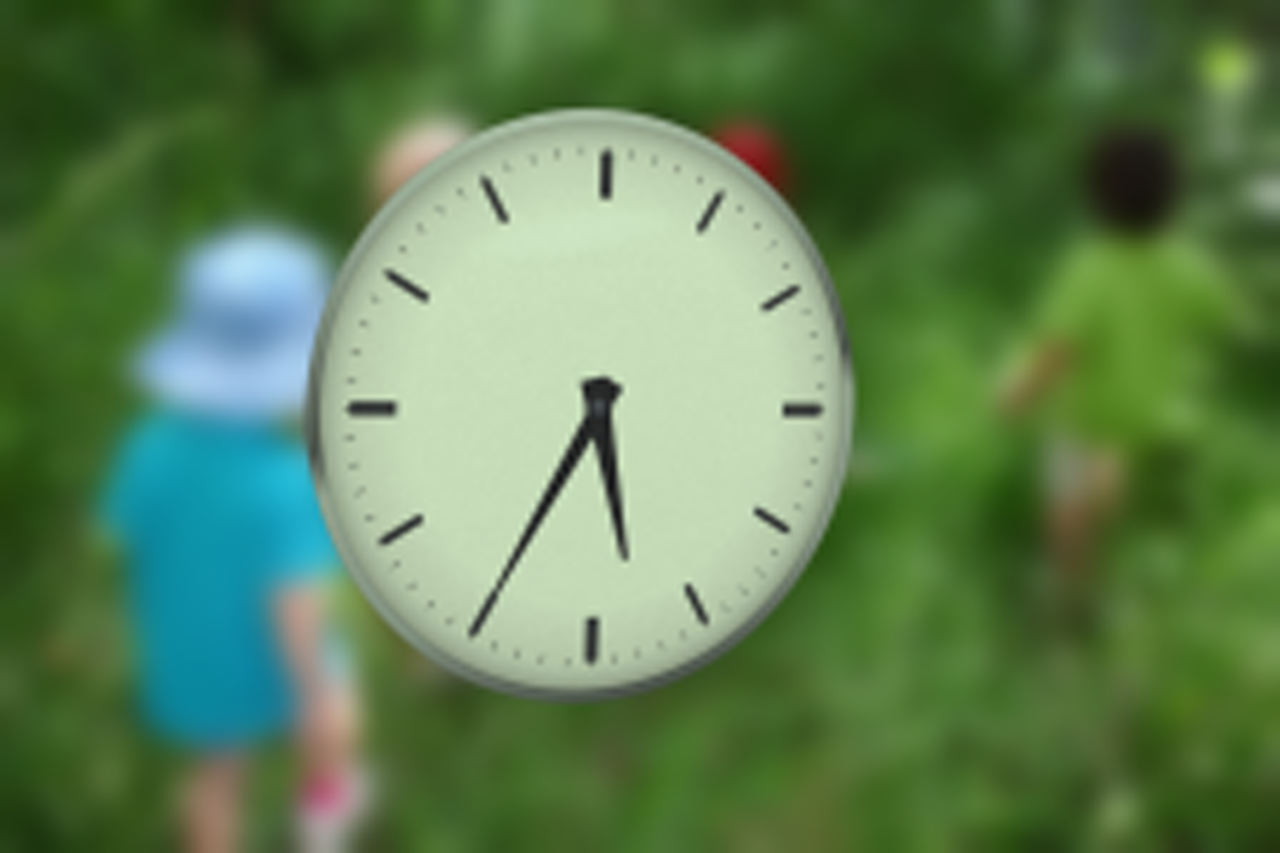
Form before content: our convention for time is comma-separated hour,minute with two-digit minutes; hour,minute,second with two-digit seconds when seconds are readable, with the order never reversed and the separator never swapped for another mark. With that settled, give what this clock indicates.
5,35
